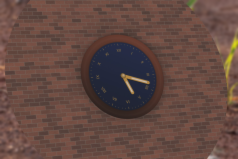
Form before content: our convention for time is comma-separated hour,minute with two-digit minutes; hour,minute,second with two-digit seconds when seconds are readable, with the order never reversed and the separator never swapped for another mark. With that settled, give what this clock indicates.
5,18
